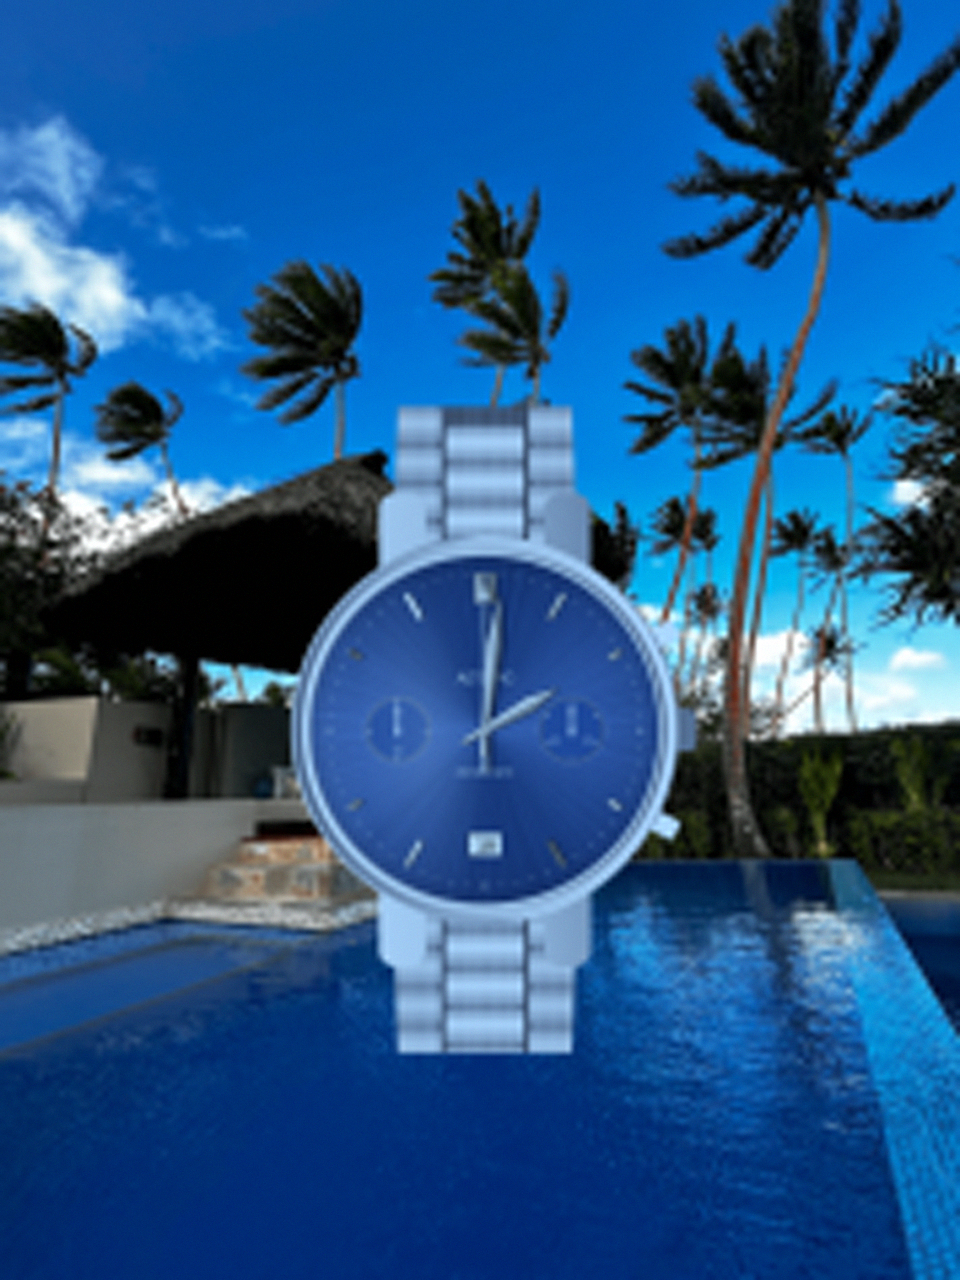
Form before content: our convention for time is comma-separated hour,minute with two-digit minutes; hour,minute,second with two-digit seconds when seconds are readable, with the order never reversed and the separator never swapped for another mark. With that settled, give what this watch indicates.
2,01
